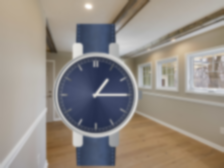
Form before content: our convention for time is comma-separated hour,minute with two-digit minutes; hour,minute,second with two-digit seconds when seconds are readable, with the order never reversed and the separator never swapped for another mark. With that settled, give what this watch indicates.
1,15
